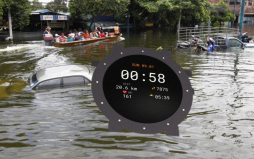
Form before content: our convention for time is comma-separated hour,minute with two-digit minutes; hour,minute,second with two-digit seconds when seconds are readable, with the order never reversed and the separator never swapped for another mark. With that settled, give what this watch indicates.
0,58
